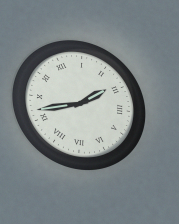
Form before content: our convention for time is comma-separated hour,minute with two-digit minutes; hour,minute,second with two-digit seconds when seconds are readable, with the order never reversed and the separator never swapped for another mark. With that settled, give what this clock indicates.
2,47
